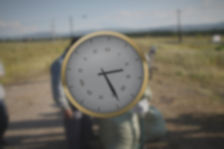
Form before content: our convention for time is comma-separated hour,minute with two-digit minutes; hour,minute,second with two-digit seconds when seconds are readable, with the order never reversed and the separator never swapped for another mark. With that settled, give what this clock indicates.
2,24
